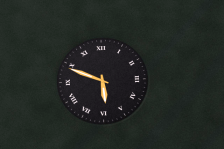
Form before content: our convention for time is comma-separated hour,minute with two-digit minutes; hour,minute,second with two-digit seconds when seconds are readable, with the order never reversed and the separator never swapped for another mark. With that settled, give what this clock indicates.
5,49
